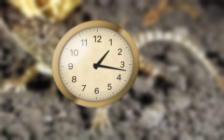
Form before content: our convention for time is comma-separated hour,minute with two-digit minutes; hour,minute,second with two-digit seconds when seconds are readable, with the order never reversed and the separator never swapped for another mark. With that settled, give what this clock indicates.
1,17
